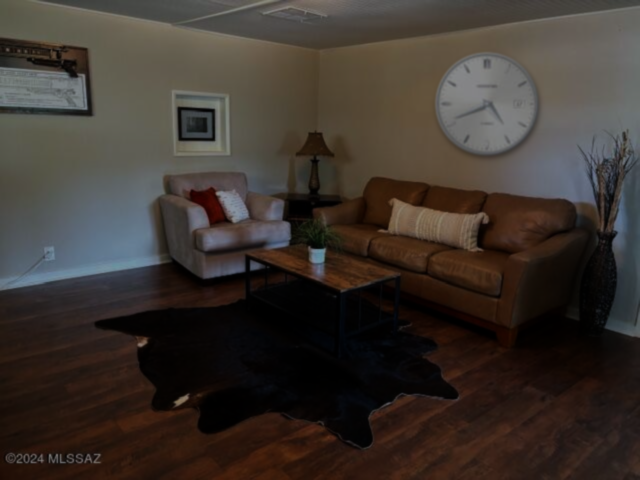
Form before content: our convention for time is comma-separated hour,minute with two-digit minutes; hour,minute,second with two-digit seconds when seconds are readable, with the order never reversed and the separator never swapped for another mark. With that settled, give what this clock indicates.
4,41
